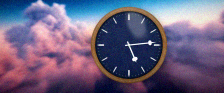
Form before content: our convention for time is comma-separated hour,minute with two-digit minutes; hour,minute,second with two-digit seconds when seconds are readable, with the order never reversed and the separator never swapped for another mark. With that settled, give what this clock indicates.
5,14
